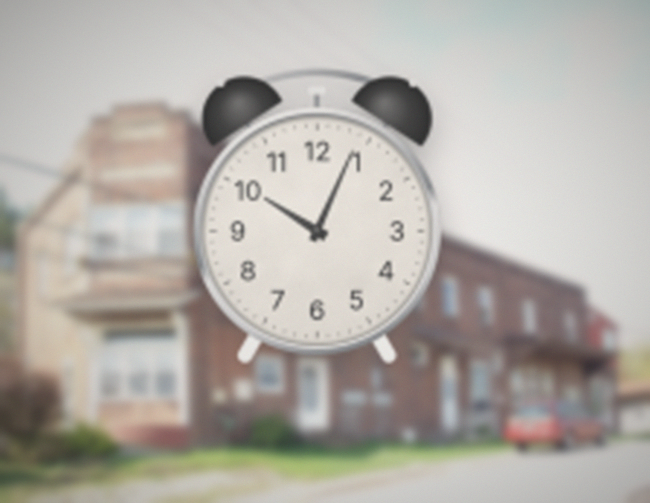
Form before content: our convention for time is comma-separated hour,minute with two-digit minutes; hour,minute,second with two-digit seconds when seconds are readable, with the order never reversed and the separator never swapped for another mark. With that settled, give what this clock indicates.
10,04
